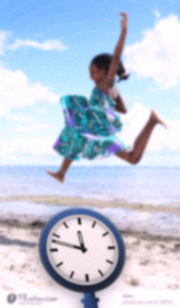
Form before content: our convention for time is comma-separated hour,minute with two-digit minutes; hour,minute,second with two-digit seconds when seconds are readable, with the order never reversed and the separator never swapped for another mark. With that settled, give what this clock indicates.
11,48
